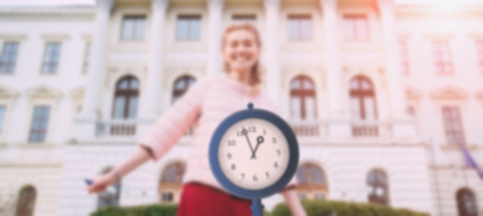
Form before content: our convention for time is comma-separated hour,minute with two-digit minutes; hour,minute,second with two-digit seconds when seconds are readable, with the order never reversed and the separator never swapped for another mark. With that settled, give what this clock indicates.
12,57
